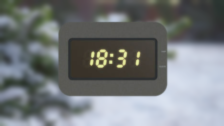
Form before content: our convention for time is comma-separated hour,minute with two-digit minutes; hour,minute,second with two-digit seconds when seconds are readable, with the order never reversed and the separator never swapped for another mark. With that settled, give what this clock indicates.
18,31
